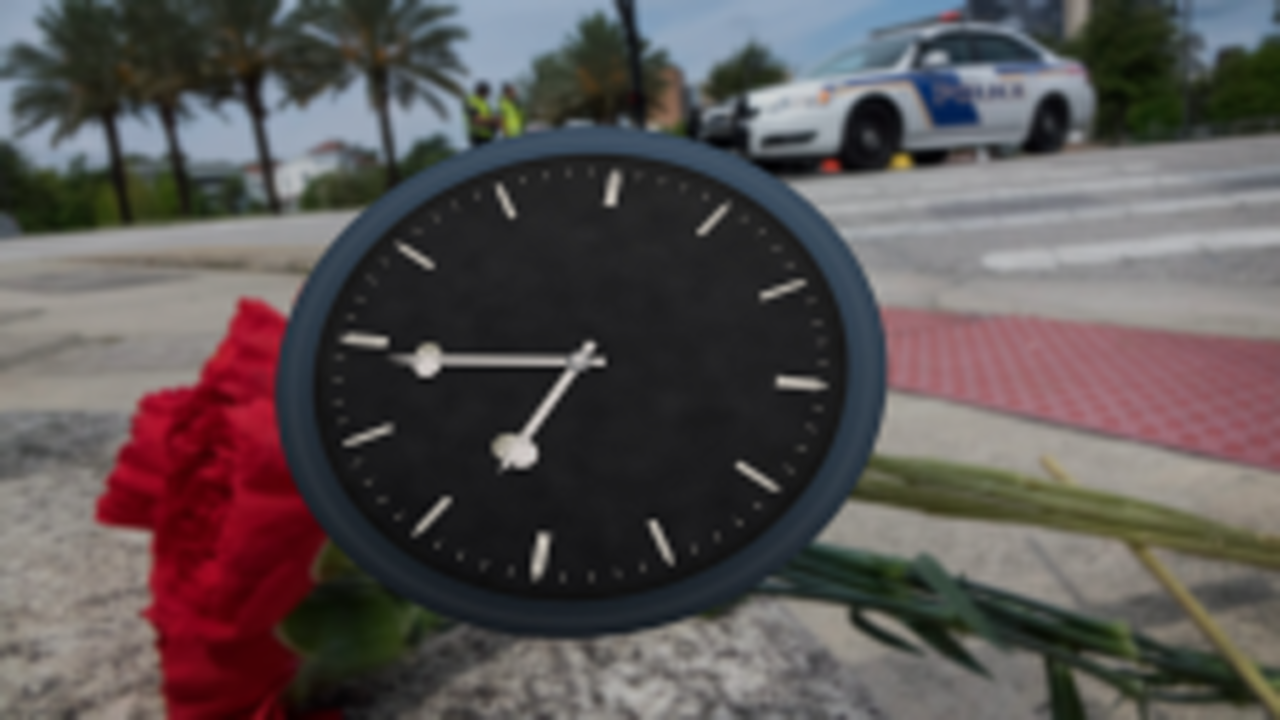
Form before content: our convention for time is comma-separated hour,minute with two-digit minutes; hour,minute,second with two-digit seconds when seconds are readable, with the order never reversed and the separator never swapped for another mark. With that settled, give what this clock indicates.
6,44
